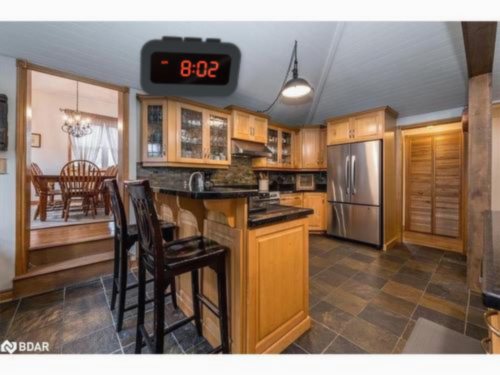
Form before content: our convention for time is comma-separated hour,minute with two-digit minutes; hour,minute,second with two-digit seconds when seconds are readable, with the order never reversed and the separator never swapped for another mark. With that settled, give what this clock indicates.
8,02
